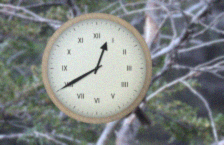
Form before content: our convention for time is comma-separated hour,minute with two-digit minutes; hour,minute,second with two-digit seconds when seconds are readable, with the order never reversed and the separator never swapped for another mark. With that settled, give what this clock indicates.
12,40
